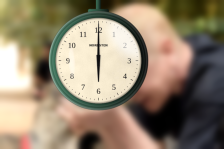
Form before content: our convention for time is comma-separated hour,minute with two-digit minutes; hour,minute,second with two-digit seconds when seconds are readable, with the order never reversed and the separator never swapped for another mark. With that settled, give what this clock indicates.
6,00
